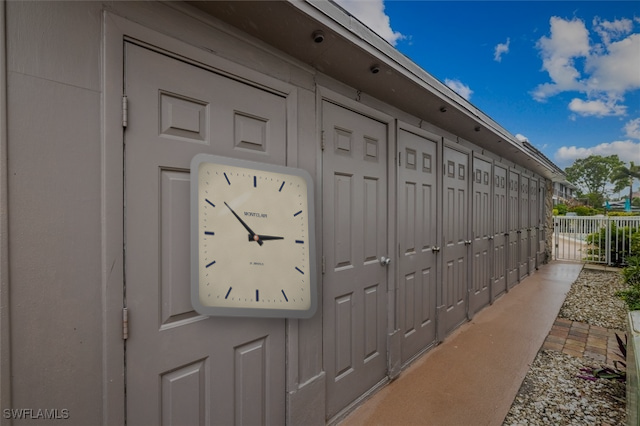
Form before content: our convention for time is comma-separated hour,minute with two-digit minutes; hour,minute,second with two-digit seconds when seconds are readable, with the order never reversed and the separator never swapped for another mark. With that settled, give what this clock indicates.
2,52
